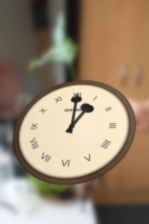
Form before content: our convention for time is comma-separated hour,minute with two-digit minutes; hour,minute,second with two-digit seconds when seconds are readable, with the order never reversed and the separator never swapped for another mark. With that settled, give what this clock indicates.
1,00
